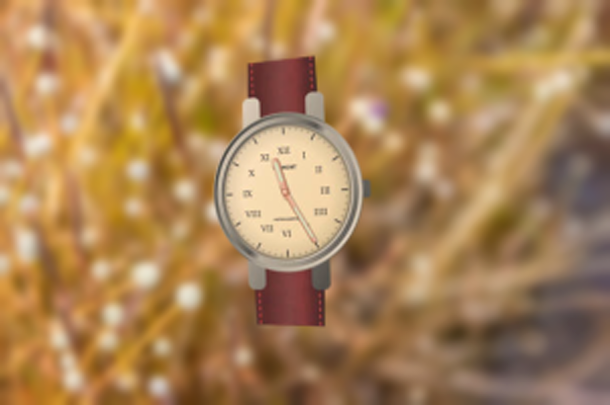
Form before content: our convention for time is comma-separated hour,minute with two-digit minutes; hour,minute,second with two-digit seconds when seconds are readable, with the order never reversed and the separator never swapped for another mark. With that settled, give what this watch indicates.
11,25
